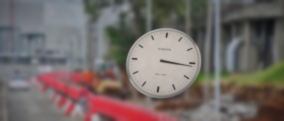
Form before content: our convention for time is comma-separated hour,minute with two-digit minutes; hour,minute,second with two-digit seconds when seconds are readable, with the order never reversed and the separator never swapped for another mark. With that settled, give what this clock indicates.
3,16
